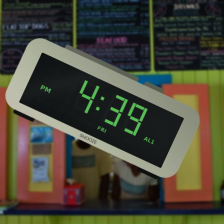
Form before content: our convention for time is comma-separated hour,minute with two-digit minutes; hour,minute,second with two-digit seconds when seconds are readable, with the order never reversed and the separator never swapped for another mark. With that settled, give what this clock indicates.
4,39
